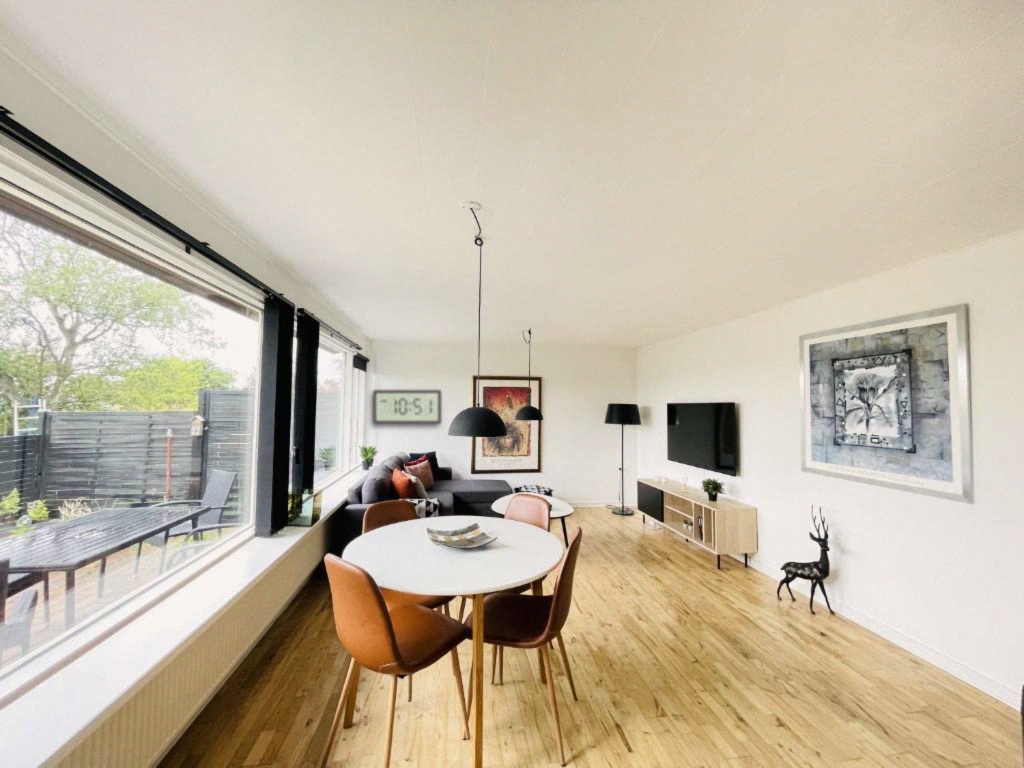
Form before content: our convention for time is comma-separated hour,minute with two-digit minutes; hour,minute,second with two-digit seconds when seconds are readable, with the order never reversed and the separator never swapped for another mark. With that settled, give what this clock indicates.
10,51
